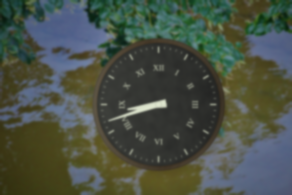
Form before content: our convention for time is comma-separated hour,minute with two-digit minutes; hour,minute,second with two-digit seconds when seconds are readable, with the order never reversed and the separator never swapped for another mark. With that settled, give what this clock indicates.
8,42
